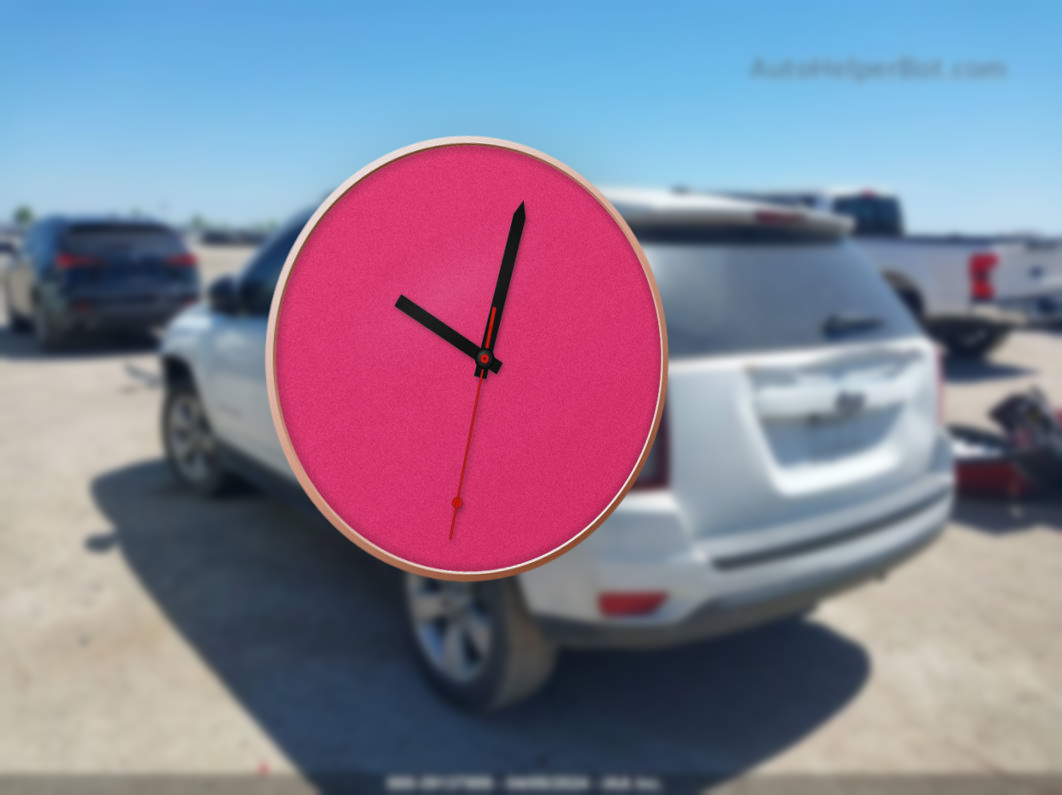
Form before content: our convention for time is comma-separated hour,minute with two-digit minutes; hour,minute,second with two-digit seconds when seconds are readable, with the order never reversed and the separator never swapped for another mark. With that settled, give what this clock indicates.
10,02,32
